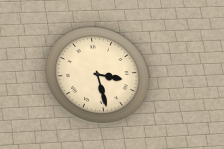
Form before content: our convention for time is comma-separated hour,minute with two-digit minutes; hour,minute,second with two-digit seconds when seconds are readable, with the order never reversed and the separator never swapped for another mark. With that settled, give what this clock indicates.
3,29
